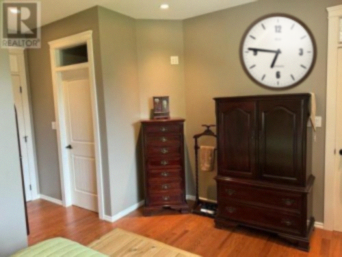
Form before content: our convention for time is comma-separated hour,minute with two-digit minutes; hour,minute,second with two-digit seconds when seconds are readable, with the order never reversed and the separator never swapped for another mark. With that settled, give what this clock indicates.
6,46
